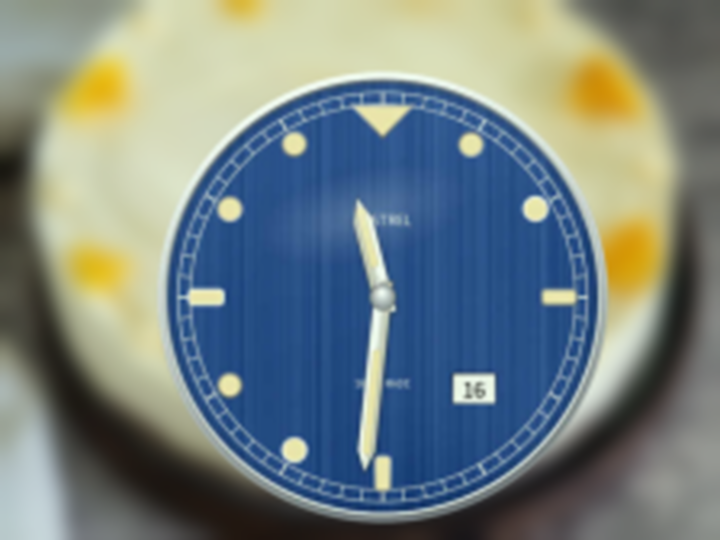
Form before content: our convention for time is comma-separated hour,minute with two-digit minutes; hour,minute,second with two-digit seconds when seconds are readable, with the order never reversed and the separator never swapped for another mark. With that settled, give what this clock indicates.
11,31
